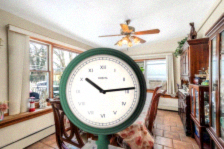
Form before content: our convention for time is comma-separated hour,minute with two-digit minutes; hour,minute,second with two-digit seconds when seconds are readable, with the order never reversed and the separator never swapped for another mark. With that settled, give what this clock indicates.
10,14
